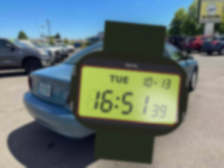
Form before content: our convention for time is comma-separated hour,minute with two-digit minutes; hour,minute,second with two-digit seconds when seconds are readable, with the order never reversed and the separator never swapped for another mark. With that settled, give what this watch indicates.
16,51,39
